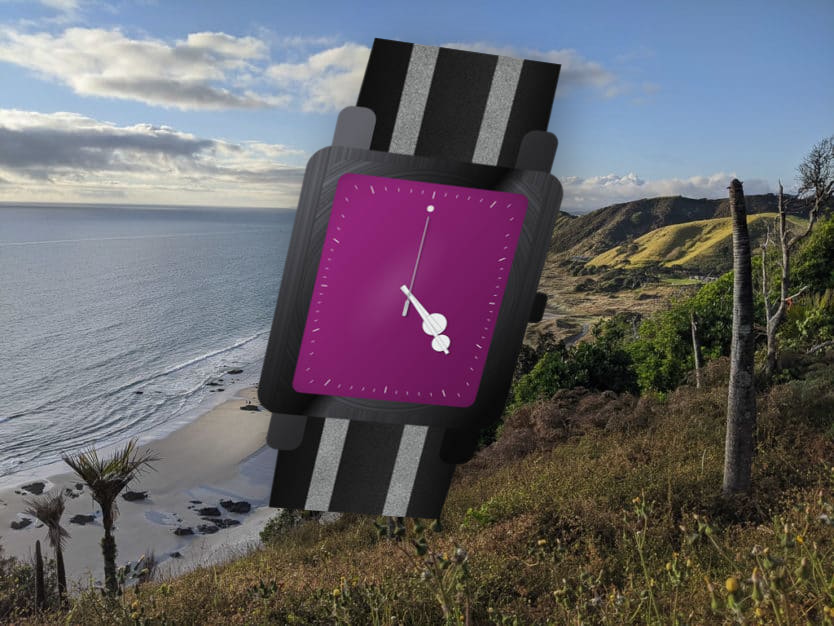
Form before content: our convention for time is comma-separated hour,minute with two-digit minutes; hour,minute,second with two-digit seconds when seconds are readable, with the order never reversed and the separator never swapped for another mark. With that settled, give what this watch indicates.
4,23,00
